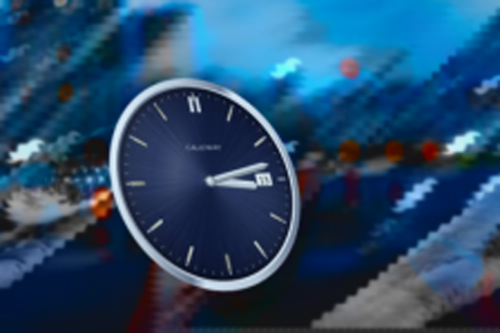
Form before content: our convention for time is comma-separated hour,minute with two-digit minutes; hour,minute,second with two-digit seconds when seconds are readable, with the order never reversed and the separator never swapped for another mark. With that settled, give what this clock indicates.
3,13
